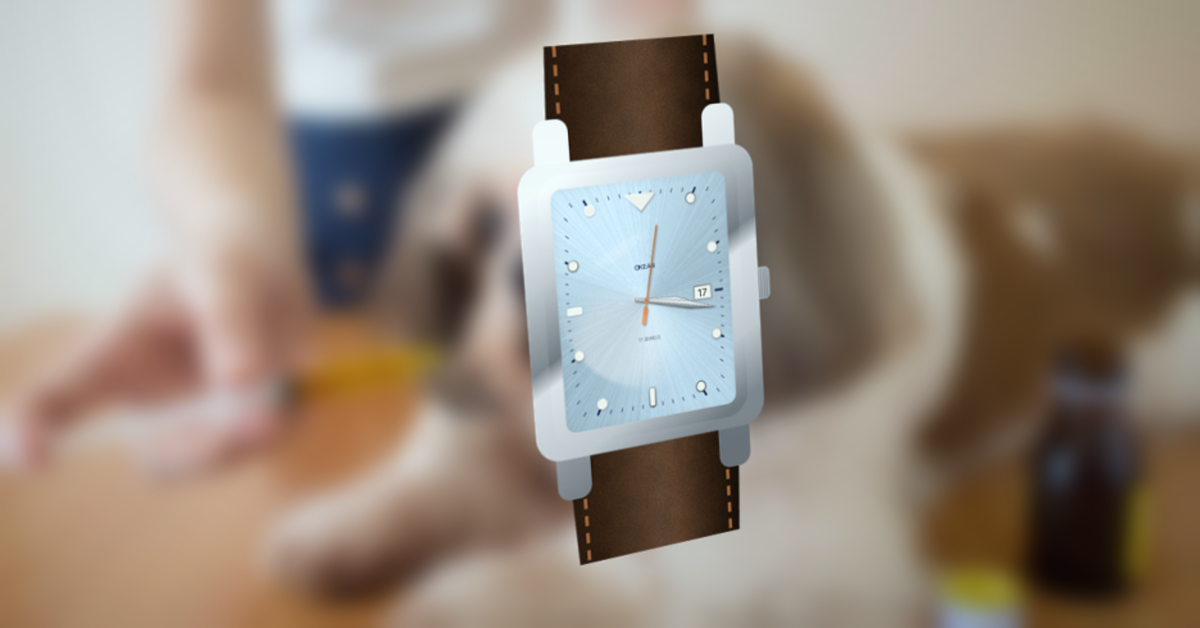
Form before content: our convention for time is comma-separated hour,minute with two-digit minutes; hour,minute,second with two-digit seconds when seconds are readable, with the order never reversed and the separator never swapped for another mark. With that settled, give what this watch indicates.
3,17,02
